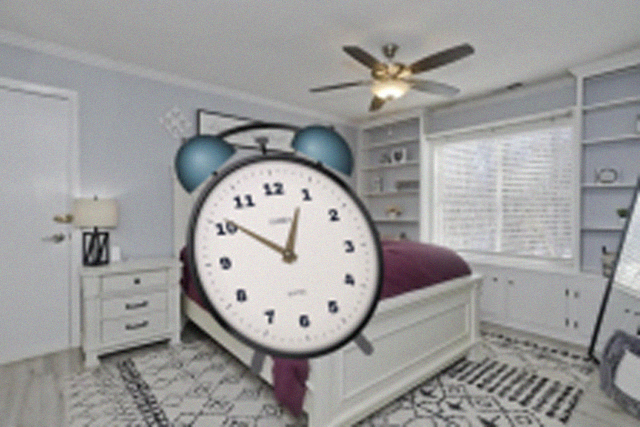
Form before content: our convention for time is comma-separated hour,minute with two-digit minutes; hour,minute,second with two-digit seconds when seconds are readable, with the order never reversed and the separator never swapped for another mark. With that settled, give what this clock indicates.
12,51
